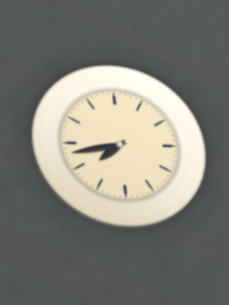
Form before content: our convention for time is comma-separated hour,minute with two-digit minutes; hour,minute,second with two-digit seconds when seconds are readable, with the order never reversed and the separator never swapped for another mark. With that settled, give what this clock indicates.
7,43
